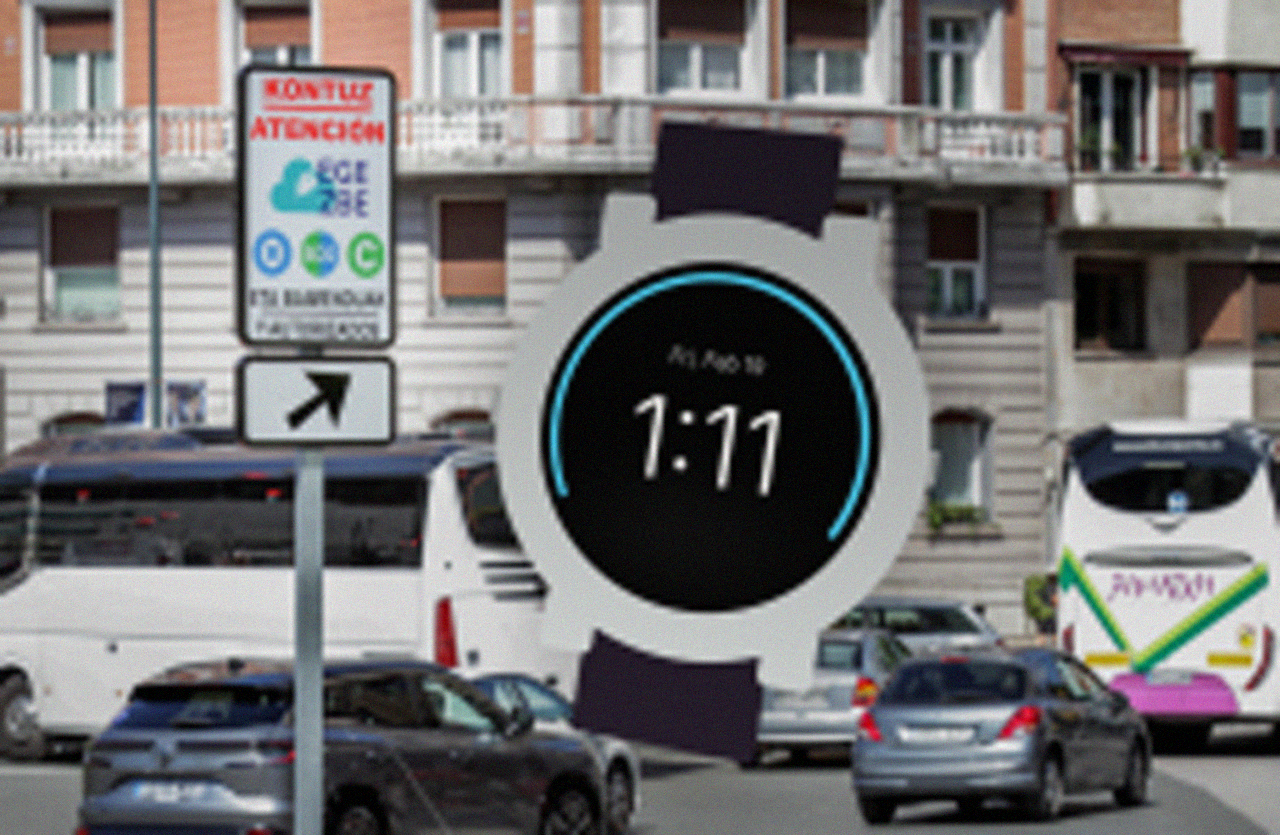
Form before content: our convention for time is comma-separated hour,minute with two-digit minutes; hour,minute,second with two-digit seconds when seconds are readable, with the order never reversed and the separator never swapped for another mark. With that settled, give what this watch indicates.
1,11
